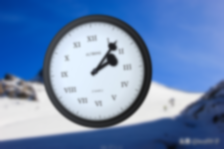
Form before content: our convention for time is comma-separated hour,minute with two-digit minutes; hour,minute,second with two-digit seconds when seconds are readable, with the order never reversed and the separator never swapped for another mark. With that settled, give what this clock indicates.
2,07
